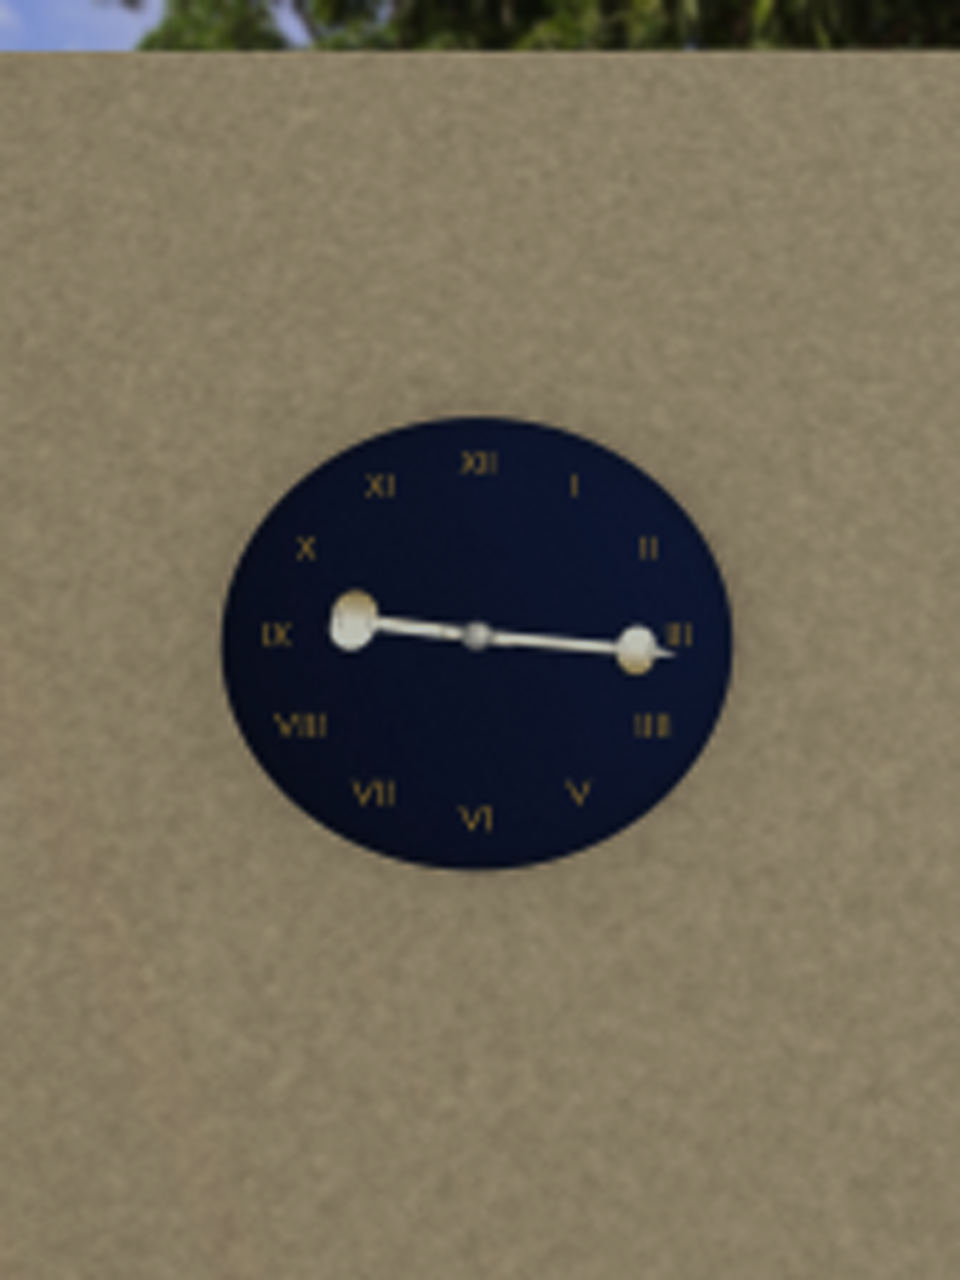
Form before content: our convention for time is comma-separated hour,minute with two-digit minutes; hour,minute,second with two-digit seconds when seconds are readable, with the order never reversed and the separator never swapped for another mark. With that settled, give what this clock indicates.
9,16
